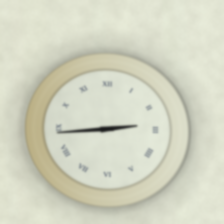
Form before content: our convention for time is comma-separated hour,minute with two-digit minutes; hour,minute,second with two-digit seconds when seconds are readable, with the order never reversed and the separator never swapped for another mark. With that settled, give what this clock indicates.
2,44
